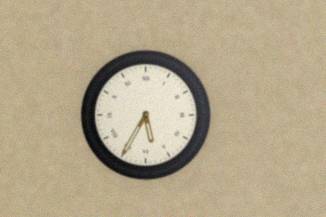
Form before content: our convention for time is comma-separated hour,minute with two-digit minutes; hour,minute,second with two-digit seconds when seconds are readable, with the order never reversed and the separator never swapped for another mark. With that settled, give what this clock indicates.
5,35
